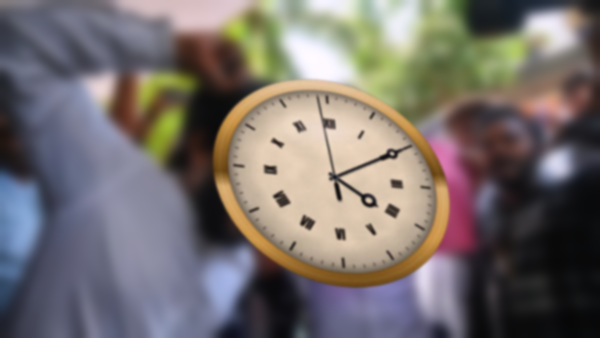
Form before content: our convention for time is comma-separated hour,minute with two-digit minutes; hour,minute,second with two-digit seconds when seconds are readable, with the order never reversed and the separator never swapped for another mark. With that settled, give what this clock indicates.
4,09,59
